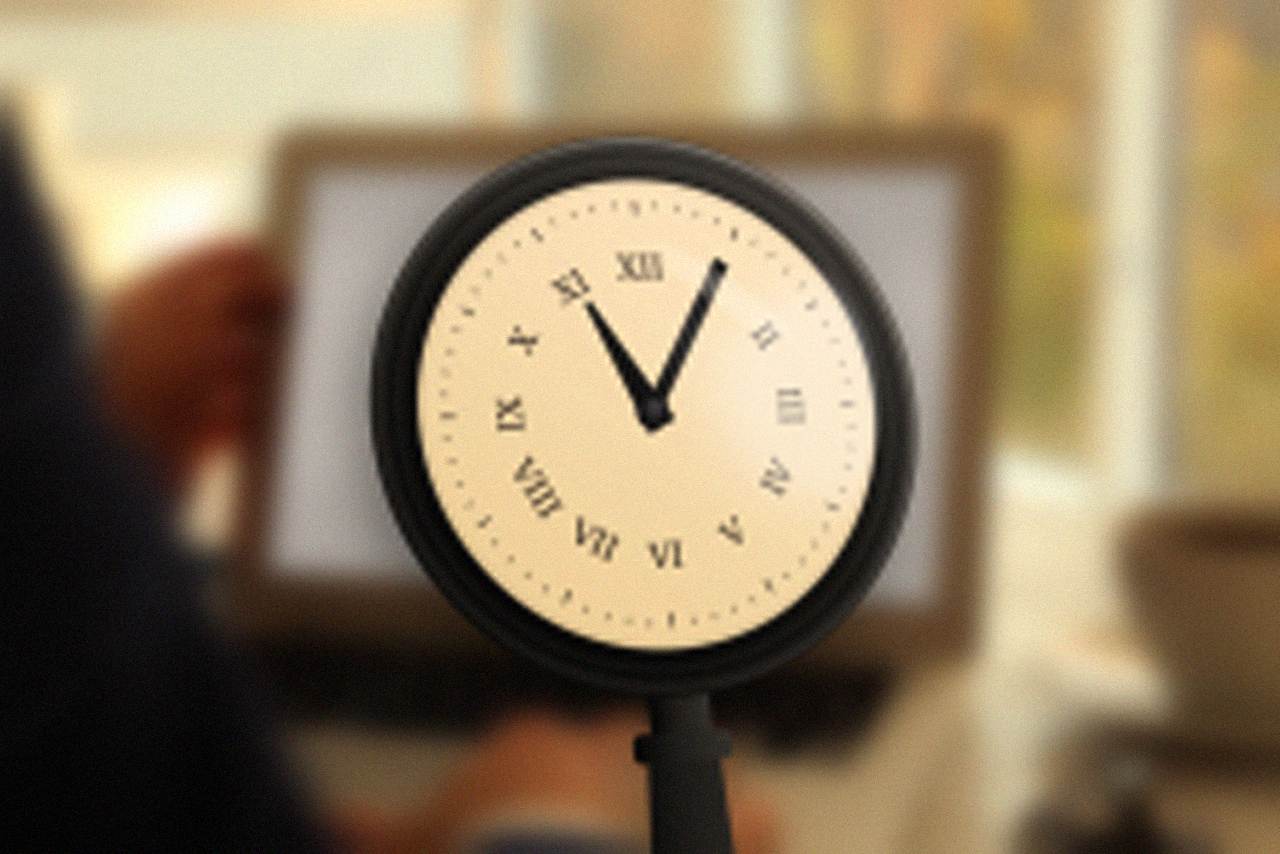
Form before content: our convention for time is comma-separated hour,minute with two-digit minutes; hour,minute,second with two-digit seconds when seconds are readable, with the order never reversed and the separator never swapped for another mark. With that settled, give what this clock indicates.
11,05
